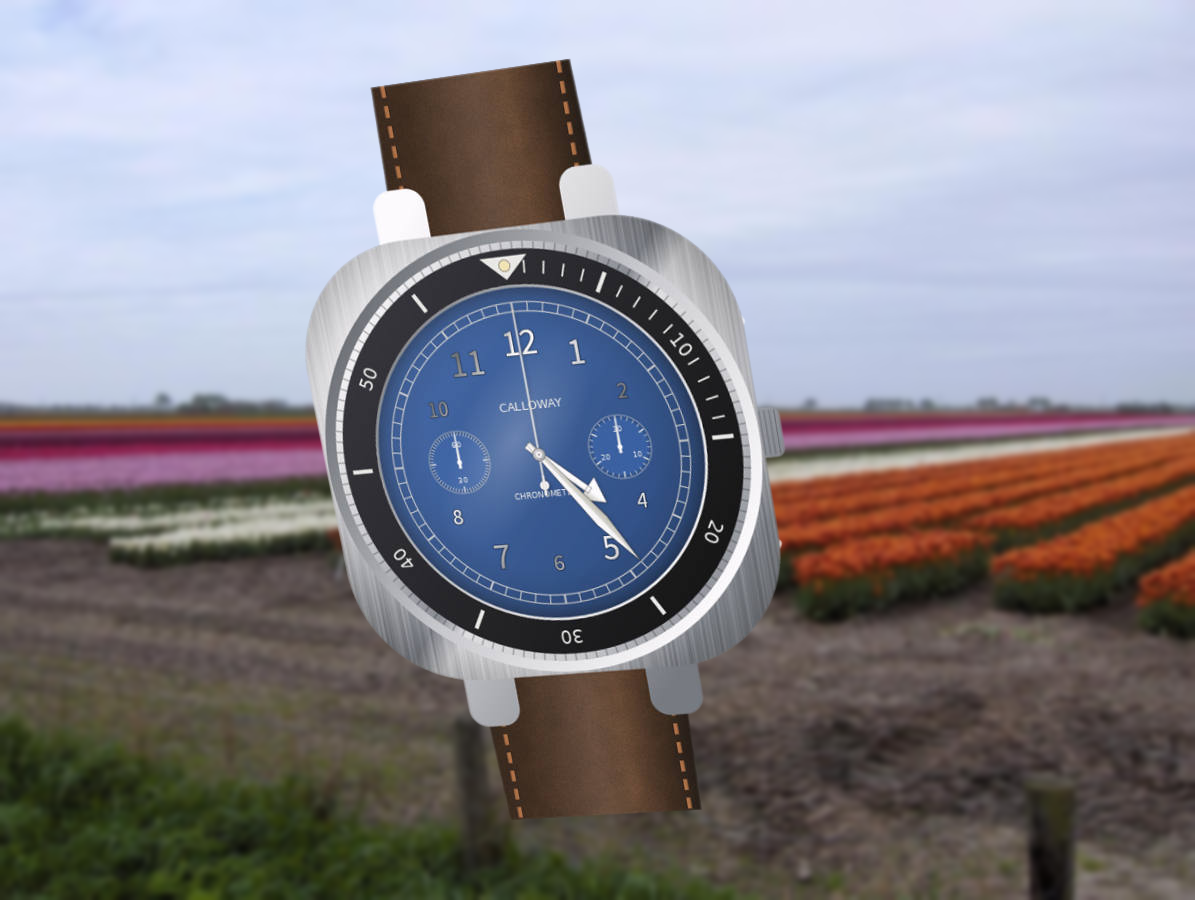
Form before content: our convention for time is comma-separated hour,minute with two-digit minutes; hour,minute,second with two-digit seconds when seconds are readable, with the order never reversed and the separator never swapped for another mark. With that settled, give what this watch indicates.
4,24
